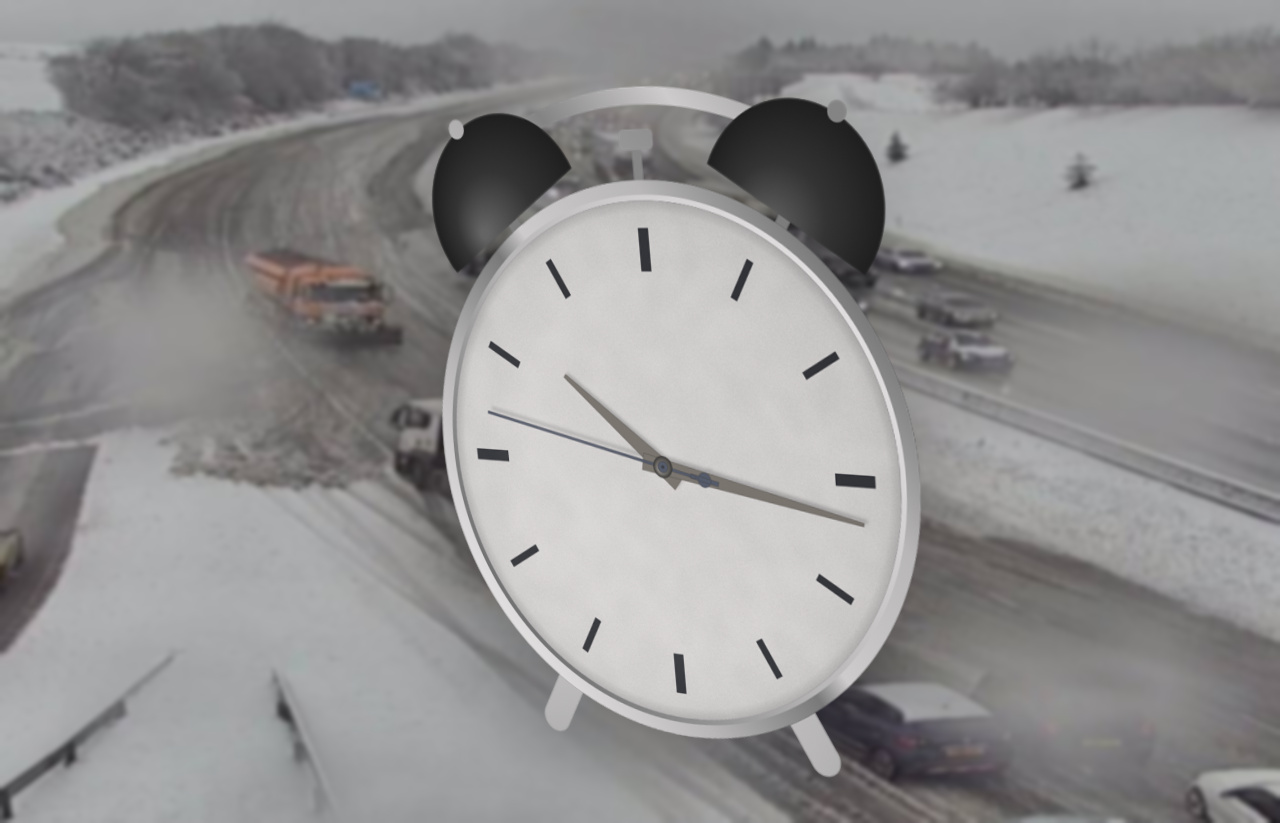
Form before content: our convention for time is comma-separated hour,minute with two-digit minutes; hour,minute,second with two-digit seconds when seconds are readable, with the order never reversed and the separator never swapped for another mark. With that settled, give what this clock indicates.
10,16,47
